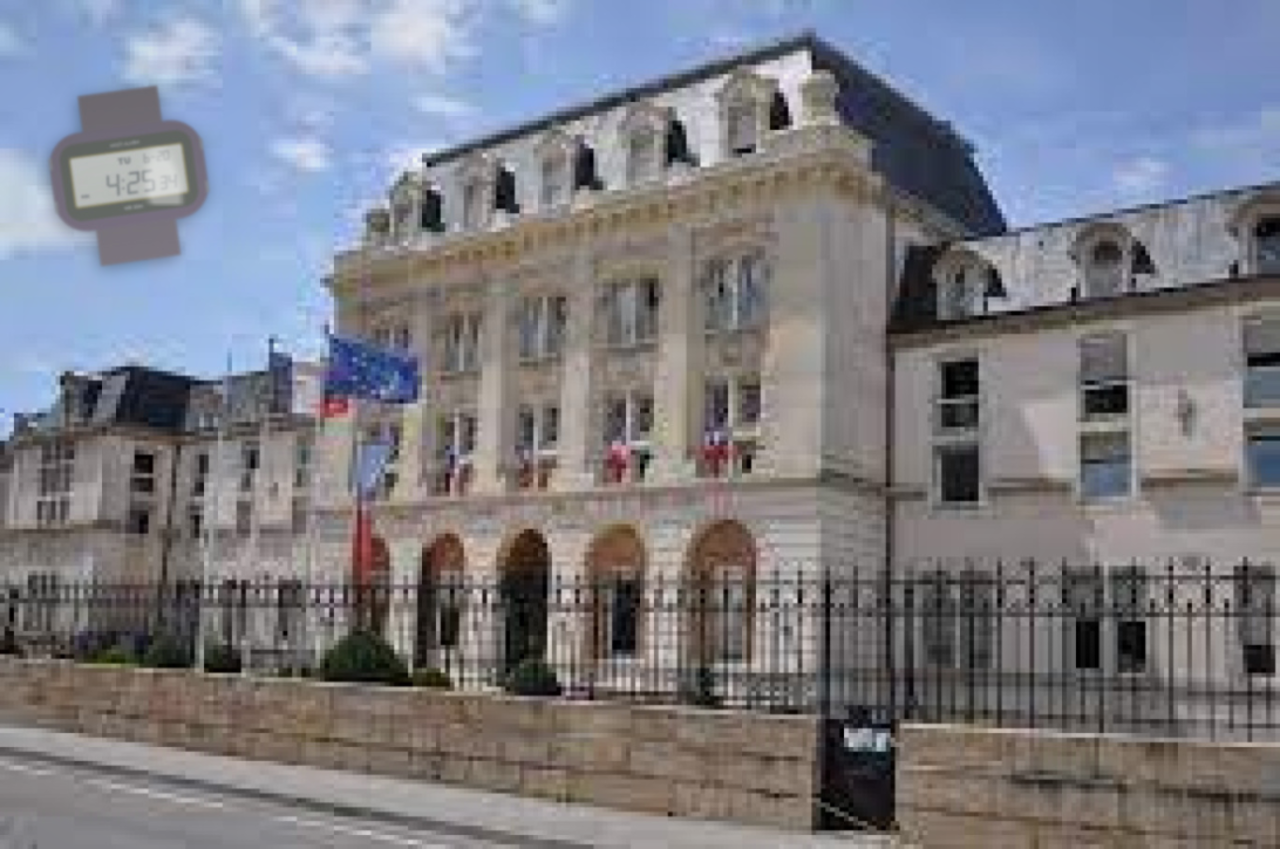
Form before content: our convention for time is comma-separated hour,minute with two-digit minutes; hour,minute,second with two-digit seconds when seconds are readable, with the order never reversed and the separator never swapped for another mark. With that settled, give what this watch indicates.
4,25,34
